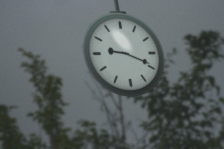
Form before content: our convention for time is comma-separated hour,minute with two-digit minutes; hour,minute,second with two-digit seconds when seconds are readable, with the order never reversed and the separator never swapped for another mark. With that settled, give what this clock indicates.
9,19
